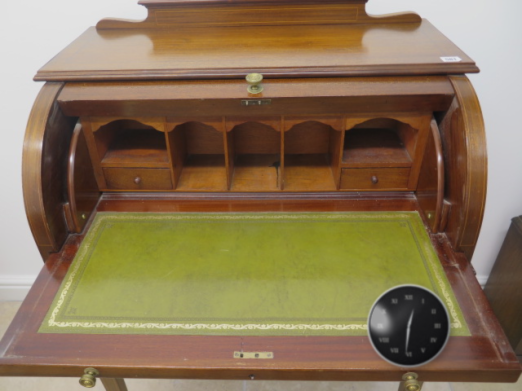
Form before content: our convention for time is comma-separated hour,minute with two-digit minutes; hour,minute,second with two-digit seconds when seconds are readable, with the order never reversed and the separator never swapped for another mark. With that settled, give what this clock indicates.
12,31
